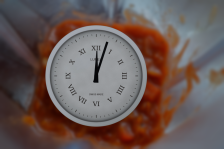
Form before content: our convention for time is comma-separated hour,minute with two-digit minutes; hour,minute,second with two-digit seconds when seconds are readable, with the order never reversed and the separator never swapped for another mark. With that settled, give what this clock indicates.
12,03
